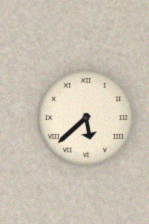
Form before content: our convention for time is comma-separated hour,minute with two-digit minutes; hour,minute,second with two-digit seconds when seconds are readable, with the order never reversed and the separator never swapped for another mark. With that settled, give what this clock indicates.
5,38
